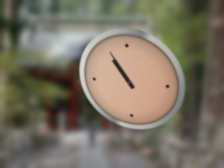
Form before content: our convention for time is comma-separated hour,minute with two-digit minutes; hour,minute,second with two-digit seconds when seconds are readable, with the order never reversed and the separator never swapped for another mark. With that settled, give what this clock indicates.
10,55
